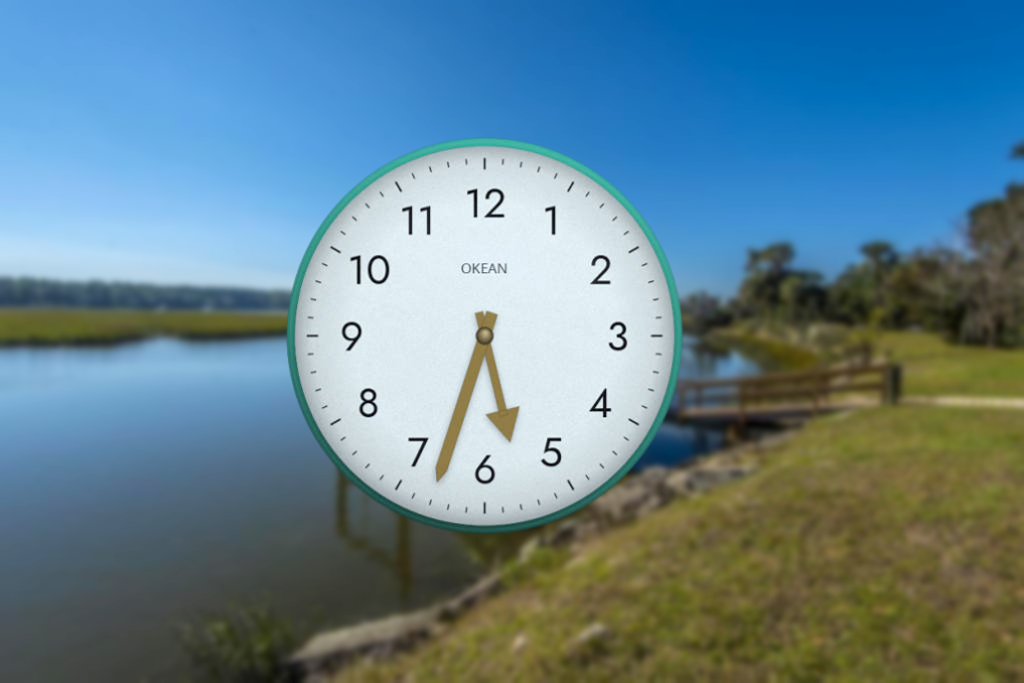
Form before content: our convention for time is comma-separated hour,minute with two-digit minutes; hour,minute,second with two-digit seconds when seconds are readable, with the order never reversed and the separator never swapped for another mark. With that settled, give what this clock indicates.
5,33
